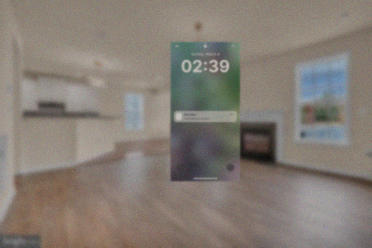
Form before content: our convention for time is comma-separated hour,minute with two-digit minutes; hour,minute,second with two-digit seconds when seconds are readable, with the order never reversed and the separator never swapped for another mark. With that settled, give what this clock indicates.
2,39
